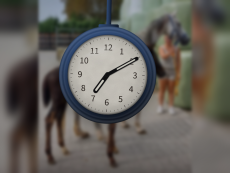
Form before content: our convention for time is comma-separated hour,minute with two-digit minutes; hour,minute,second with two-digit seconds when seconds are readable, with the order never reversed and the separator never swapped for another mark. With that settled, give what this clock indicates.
7,10
